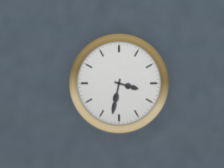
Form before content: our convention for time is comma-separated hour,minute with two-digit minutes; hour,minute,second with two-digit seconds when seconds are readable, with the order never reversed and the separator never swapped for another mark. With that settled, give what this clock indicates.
3,32
